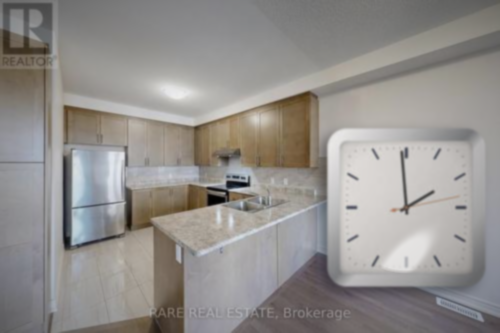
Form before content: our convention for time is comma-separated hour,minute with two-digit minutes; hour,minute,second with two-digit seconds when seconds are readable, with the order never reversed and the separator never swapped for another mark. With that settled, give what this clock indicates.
1,59,13
